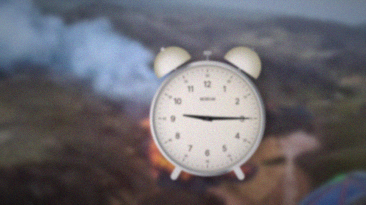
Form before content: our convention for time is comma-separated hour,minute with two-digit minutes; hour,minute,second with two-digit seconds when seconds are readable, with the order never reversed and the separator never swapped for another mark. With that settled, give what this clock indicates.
9,15
